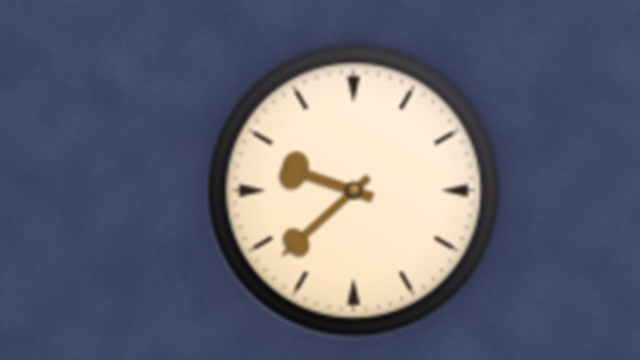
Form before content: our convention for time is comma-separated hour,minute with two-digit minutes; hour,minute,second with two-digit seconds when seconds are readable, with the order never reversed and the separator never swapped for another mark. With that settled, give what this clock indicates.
9,38
